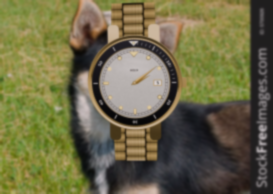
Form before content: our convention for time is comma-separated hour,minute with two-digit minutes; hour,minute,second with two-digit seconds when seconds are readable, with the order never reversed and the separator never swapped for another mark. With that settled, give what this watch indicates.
2,09
